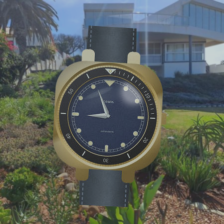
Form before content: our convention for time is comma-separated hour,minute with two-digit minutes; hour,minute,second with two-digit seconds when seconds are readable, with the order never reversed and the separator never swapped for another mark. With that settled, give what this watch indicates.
8,56
